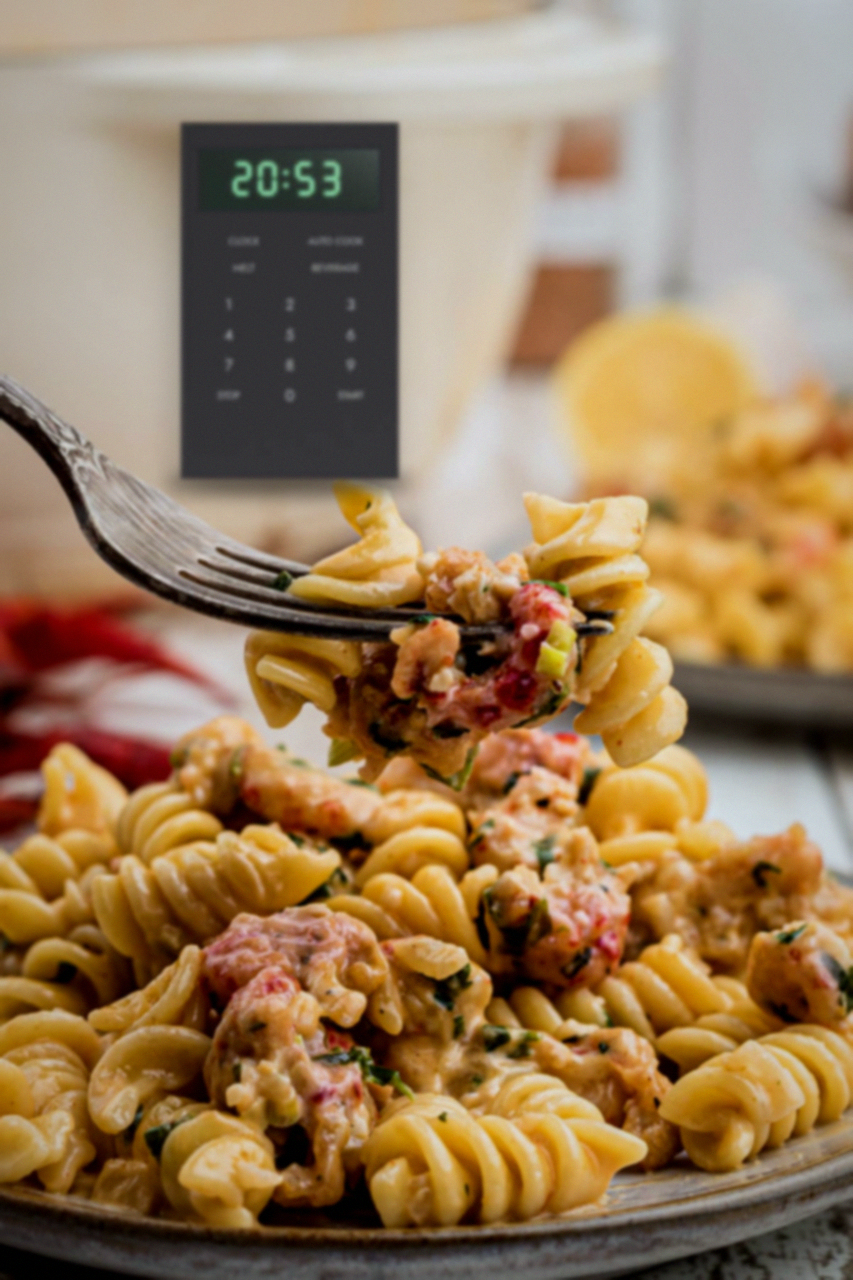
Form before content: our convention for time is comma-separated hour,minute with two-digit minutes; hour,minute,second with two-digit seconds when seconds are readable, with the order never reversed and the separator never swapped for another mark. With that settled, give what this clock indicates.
20,53
